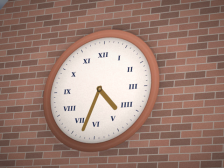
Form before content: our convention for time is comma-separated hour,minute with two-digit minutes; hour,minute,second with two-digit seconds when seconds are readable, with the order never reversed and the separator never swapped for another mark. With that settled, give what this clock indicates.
4,33
